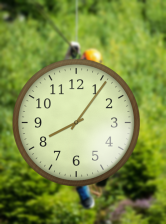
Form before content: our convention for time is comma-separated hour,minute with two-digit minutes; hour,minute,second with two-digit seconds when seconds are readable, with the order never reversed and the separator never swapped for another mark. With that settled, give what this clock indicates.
8,06
